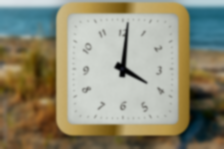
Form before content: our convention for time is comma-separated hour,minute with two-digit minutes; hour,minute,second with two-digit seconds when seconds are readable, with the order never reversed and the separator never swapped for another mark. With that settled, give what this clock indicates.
4,01
